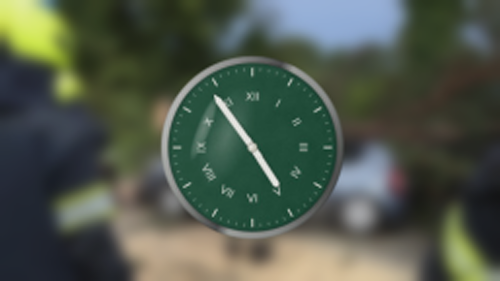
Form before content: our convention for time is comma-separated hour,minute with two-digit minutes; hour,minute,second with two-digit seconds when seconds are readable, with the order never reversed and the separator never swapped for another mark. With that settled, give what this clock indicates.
4,54
